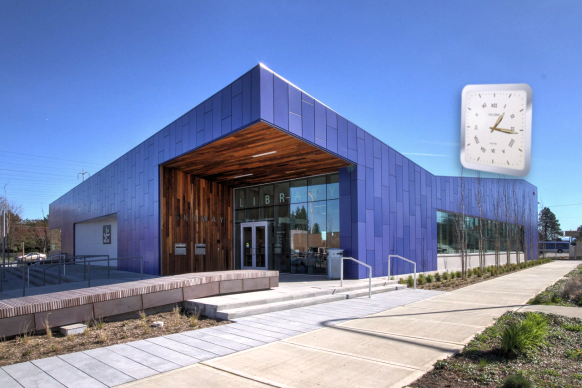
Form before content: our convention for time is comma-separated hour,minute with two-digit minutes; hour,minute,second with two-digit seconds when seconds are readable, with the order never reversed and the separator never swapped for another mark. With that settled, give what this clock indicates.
1,16
